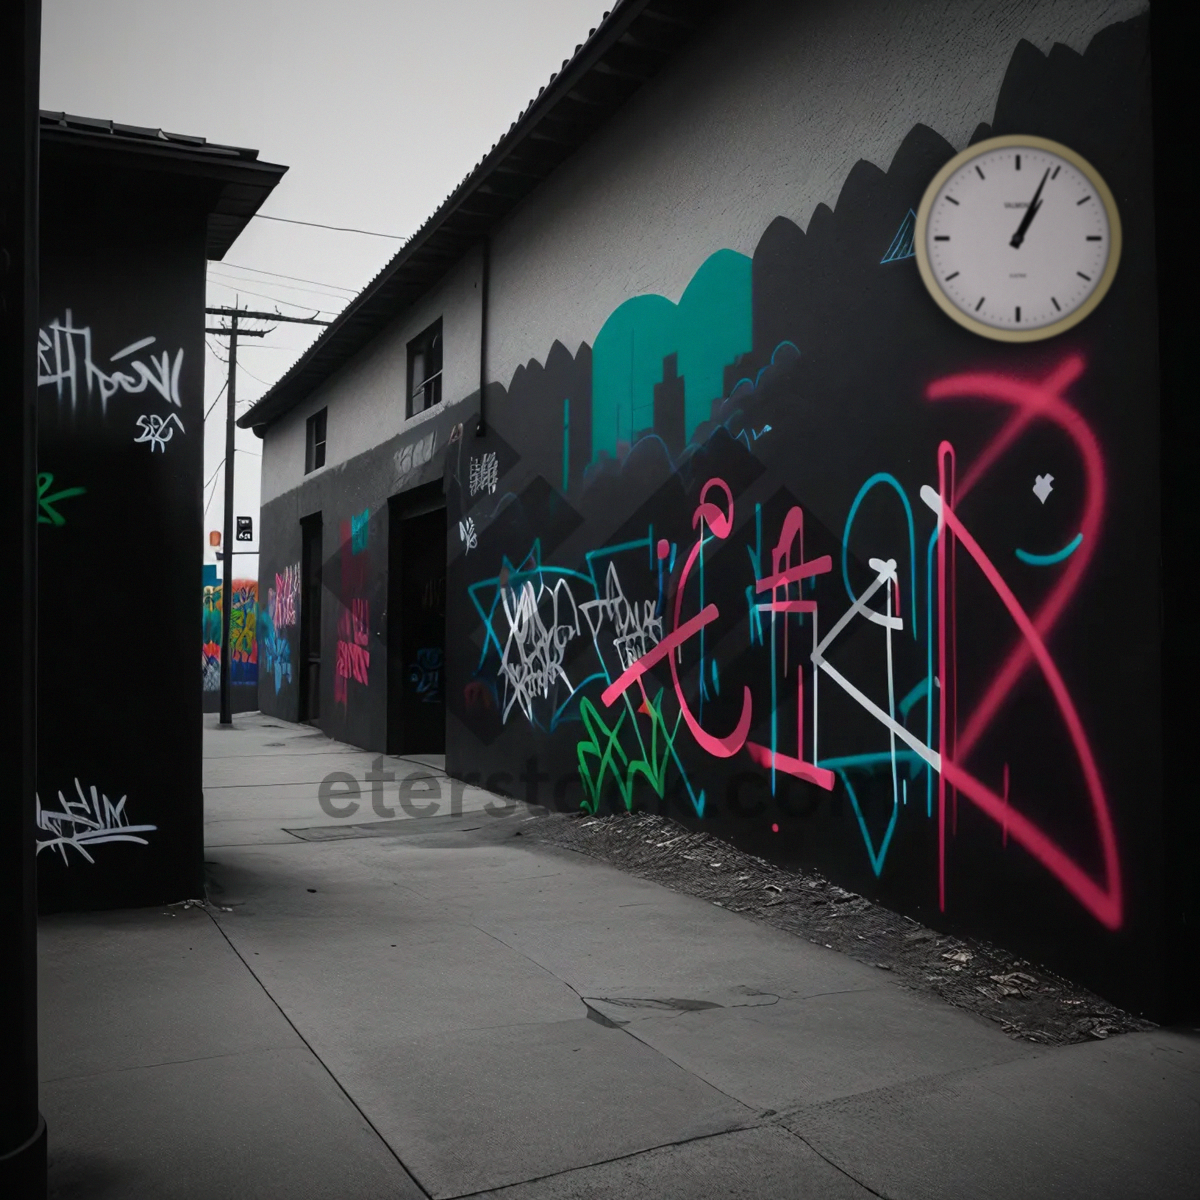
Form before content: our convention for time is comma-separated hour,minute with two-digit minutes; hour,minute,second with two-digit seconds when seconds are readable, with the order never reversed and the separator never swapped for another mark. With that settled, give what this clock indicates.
1,04
